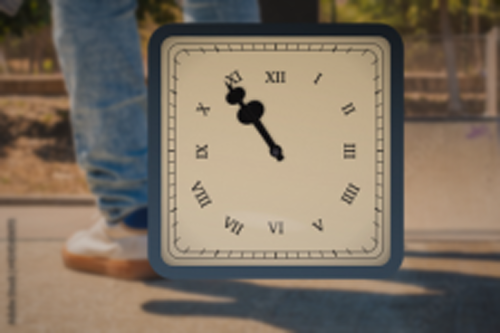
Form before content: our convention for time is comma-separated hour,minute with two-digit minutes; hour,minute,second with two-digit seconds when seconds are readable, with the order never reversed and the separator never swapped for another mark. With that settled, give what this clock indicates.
10,54
